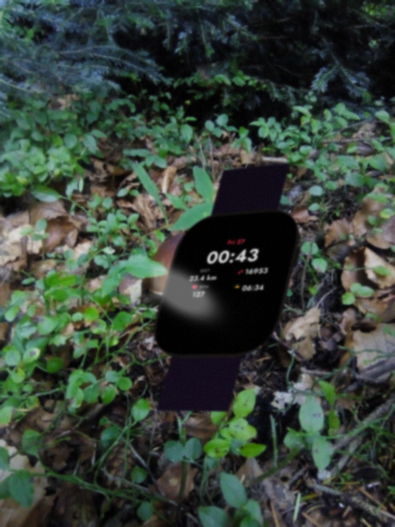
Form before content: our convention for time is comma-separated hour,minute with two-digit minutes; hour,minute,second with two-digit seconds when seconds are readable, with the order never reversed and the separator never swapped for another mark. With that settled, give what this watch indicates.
0,43
